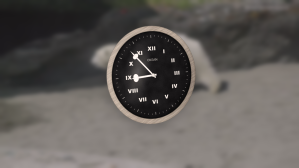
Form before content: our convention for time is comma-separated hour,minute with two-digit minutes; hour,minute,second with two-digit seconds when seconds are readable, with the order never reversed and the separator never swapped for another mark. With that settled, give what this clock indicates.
8,53
